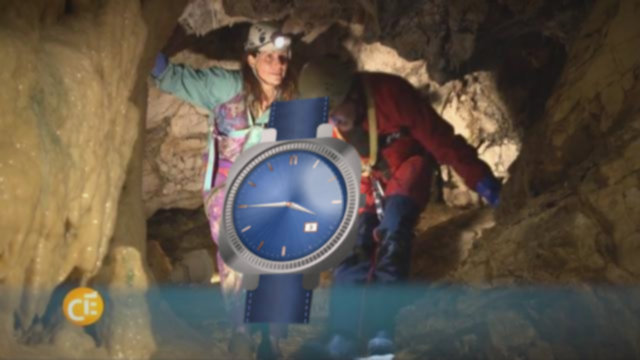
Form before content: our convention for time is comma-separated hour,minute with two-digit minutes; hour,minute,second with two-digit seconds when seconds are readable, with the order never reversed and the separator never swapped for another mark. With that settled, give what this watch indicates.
3,45
